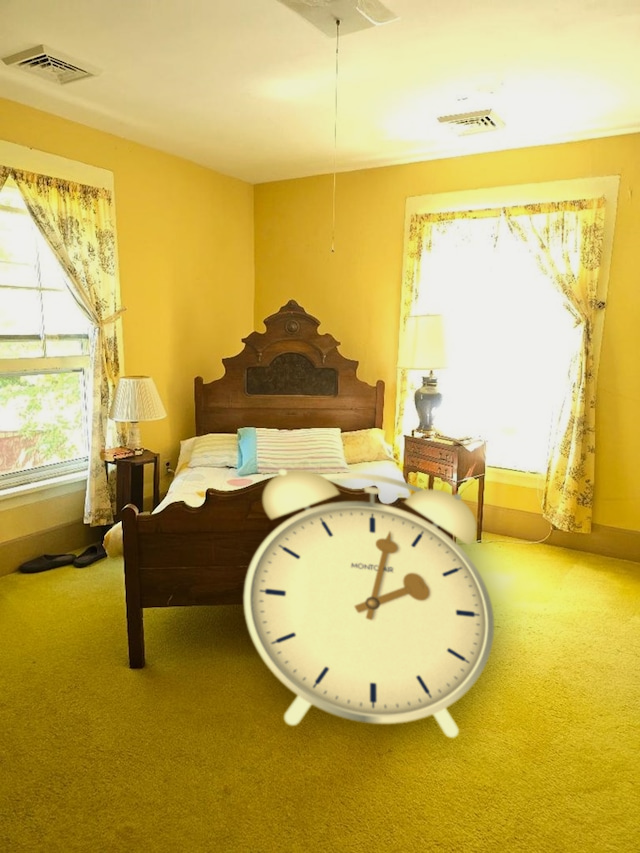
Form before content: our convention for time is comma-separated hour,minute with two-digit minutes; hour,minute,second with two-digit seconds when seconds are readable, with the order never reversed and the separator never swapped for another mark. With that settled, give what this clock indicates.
2,02
